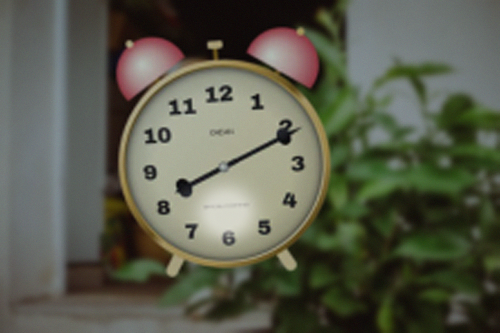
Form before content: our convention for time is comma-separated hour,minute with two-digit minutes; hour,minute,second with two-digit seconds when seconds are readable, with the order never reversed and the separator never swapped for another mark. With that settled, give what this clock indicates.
8,11
